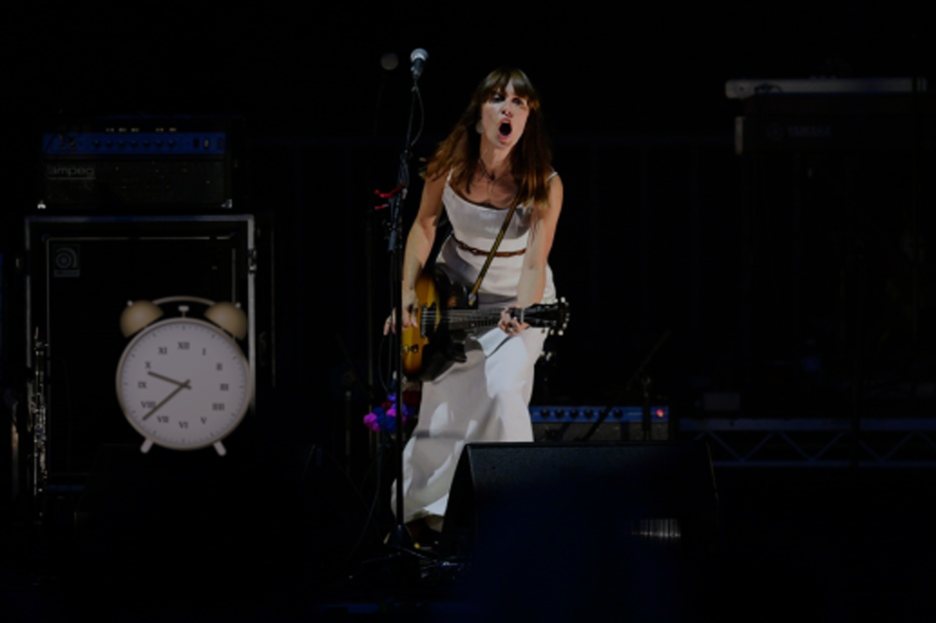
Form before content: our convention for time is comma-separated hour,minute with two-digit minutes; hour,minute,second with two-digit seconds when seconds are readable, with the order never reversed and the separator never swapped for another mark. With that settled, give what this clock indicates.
9,38
